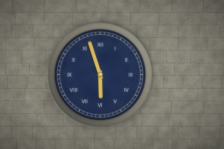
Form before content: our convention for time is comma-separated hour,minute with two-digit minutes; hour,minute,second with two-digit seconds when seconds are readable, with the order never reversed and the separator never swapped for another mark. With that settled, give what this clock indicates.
5,57
